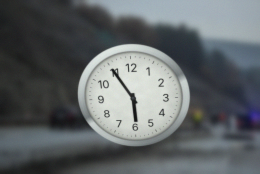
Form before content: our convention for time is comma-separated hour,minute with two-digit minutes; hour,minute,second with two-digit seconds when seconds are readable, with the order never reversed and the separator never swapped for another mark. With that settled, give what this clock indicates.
5,55
